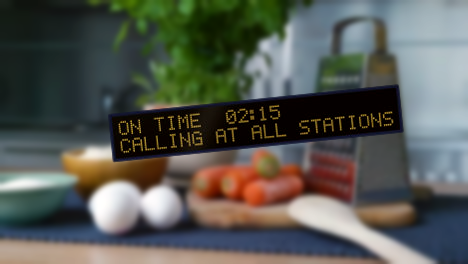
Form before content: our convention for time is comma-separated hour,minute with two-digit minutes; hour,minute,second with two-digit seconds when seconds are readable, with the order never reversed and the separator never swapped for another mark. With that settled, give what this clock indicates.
2,15
